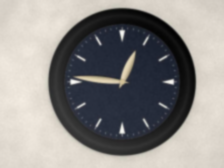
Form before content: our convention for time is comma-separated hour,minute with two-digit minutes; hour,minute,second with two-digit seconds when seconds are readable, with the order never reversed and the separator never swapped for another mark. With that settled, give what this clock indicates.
12,46
